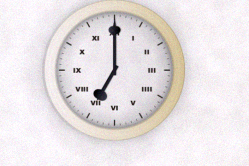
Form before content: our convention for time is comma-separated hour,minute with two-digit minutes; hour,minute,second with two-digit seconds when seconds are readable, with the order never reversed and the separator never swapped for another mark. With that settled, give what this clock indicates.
7,00
